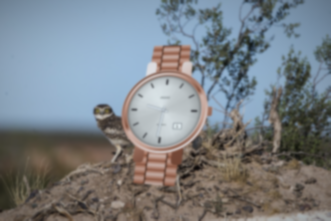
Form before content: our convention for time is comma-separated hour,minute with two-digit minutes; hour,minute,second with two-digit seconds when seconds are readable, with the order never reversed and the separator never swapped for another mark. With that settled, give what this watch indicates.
9,31
